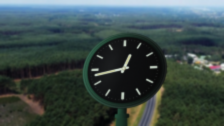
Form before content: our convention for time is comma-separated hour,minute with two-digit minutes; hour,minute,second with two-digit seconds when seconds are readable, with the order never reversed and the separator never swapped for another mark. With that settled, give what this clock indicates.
12,43
